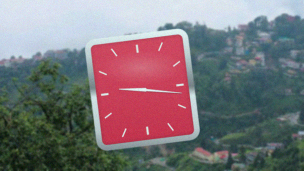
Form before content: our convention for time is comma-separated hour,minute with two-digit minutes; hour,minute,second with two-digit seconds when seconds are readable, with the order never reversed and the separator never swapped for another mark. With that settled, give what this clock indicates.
9,17
